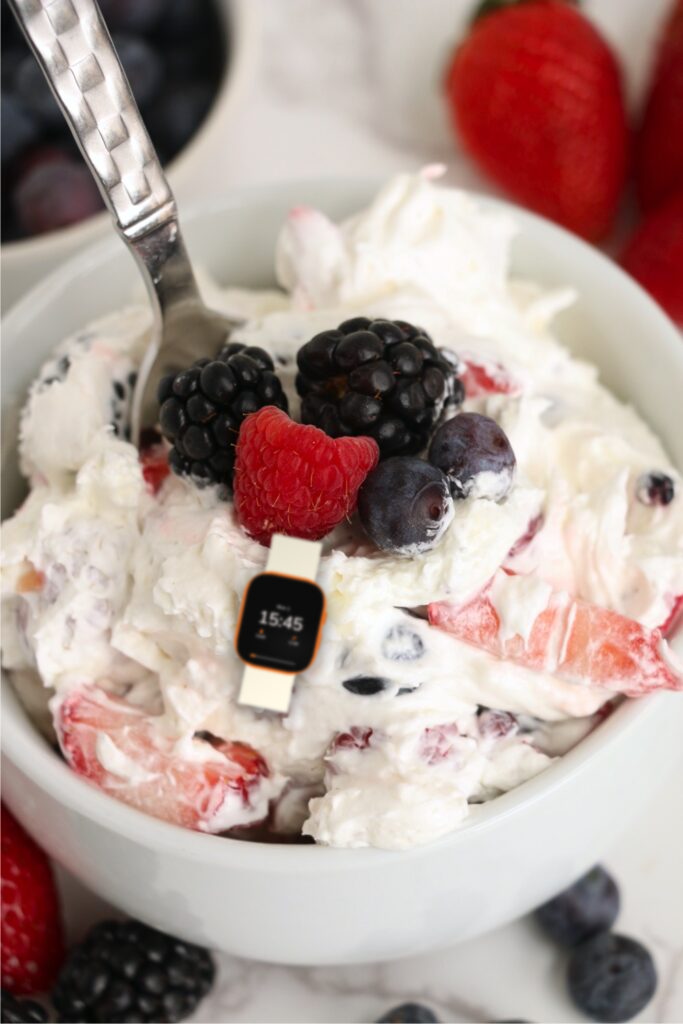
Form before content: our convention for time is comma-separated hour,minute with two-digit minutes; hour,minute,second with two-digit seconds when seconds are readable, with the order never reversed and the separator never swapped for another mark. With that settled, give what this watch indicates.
15,45
